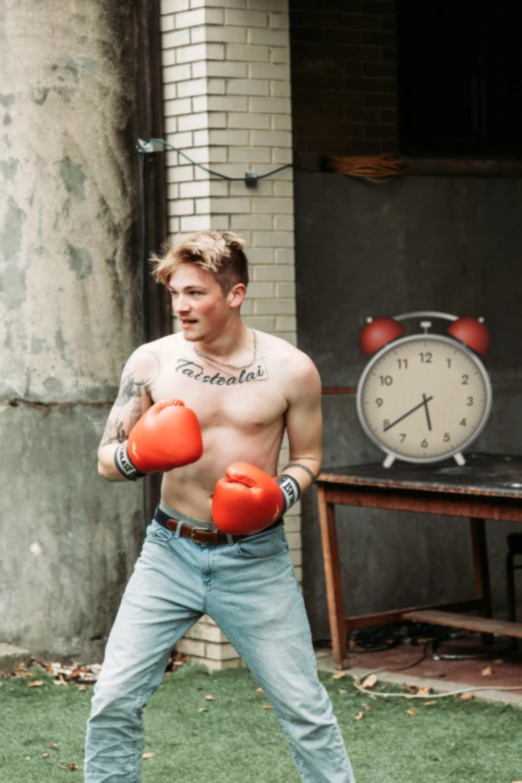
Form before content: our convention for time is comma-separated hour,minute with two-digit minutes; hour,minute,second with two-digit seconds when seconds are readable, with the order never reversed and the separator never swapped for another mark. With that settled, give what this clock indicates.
5,39
